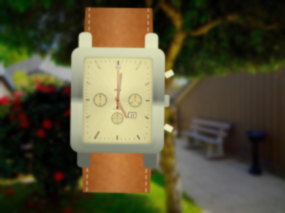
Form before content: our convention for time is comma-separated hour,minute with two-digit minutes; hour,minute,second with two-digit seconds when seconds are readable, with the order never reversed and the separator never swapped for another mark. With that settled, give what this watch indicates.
5,01
